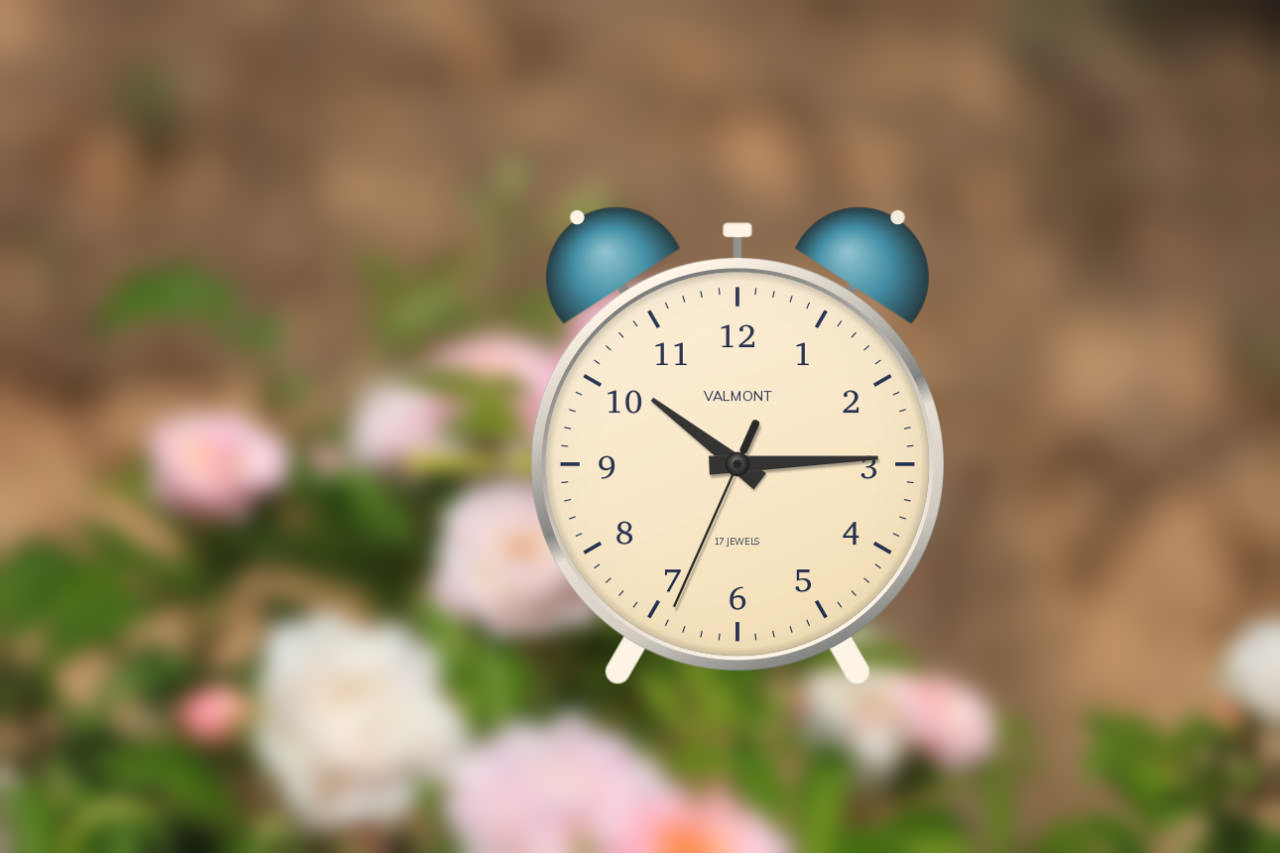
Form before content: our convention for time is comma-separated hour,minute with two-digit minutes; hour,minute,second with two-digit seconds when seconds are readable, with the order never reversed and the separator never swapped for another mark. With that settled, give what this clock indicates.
10,14,34
